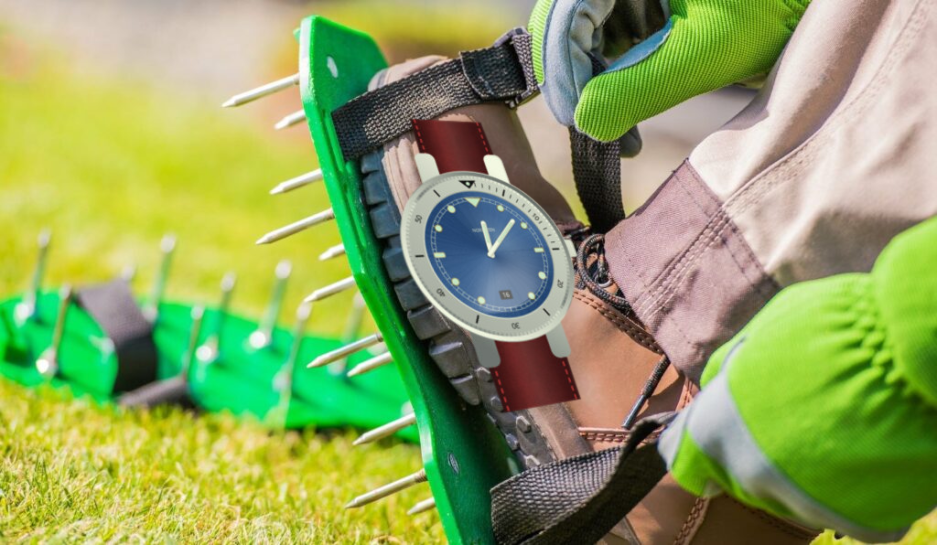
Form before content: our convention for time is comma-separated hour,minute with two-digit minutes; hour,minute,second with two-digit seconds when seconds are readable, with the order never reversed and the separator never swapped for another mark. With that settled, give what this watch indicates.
12,08
